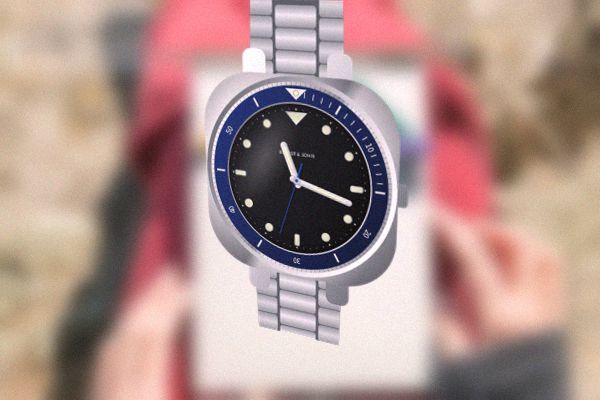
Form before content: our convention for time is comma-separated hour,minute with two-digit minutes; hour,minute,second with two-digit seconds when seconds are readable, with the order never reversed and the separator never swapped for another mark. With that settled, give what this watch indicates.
11,17,33
